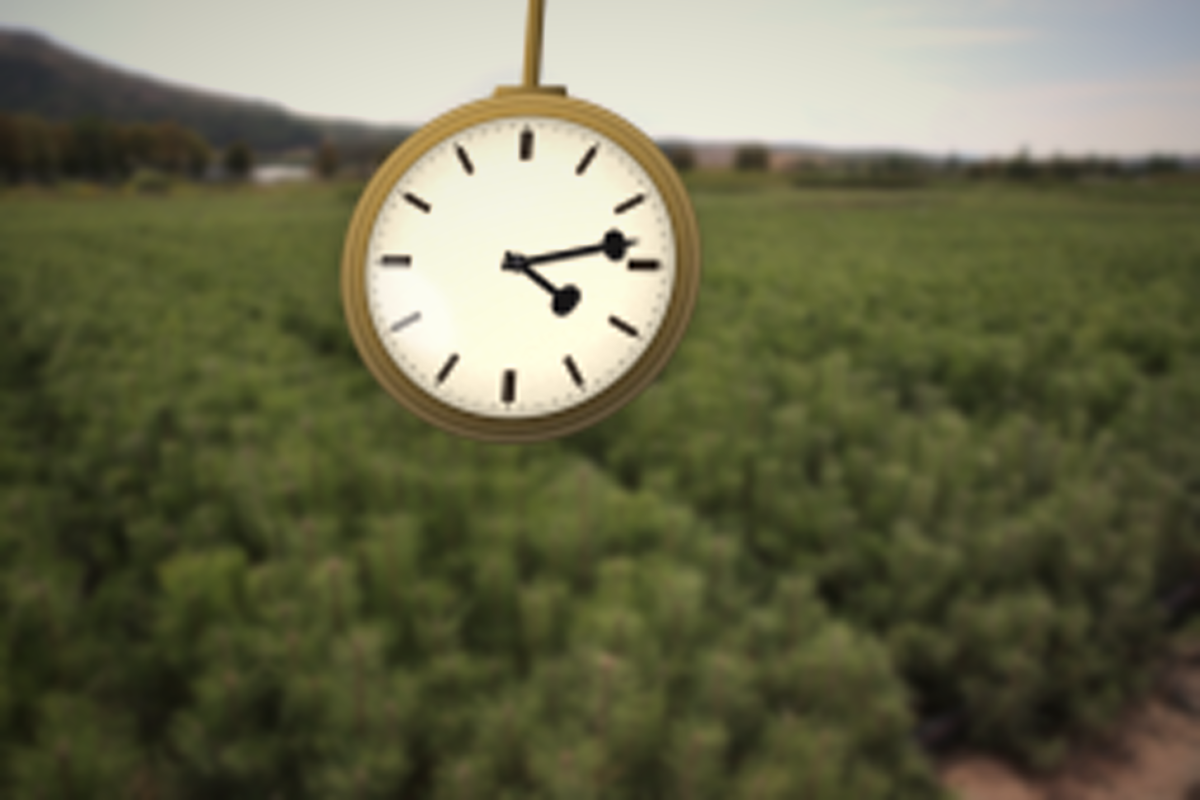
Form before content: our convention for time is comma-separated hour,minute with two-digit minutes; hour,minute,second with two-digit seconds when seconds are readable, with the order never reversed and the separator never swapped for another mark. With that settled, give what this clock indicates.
4,13
